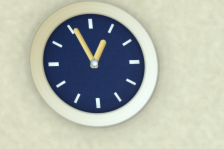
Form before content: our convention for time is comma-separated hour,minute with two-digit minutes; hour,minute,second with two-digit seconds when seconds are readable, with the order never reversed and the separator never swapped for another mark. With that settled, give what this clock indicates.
12,56
